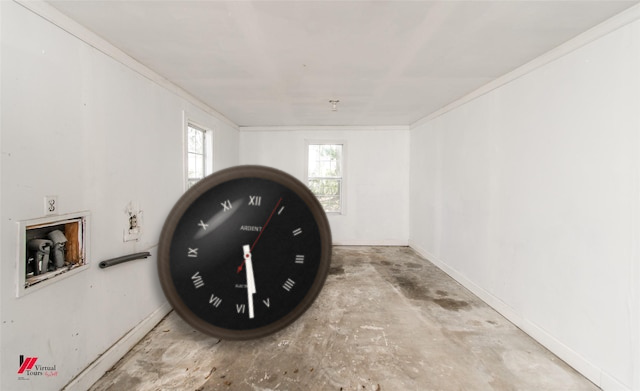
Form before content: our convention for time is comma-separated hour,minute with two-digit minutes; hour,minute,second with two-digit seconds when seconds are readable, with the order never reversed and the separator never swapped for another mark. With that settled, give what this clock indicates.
5,28,04
